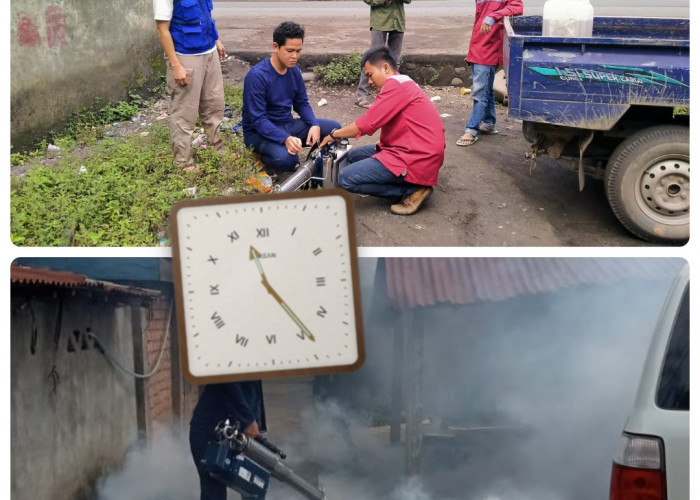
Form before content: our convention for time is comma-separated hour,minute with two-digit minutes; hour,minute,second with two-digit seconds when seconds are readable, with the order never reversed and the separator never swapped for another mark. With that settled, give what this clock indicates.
11,24
